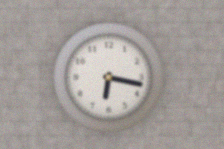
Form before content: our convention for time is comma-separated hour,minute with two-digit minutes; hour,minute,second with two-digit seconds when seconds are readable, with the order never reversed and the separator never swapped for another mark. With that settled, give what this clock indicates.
6,17
